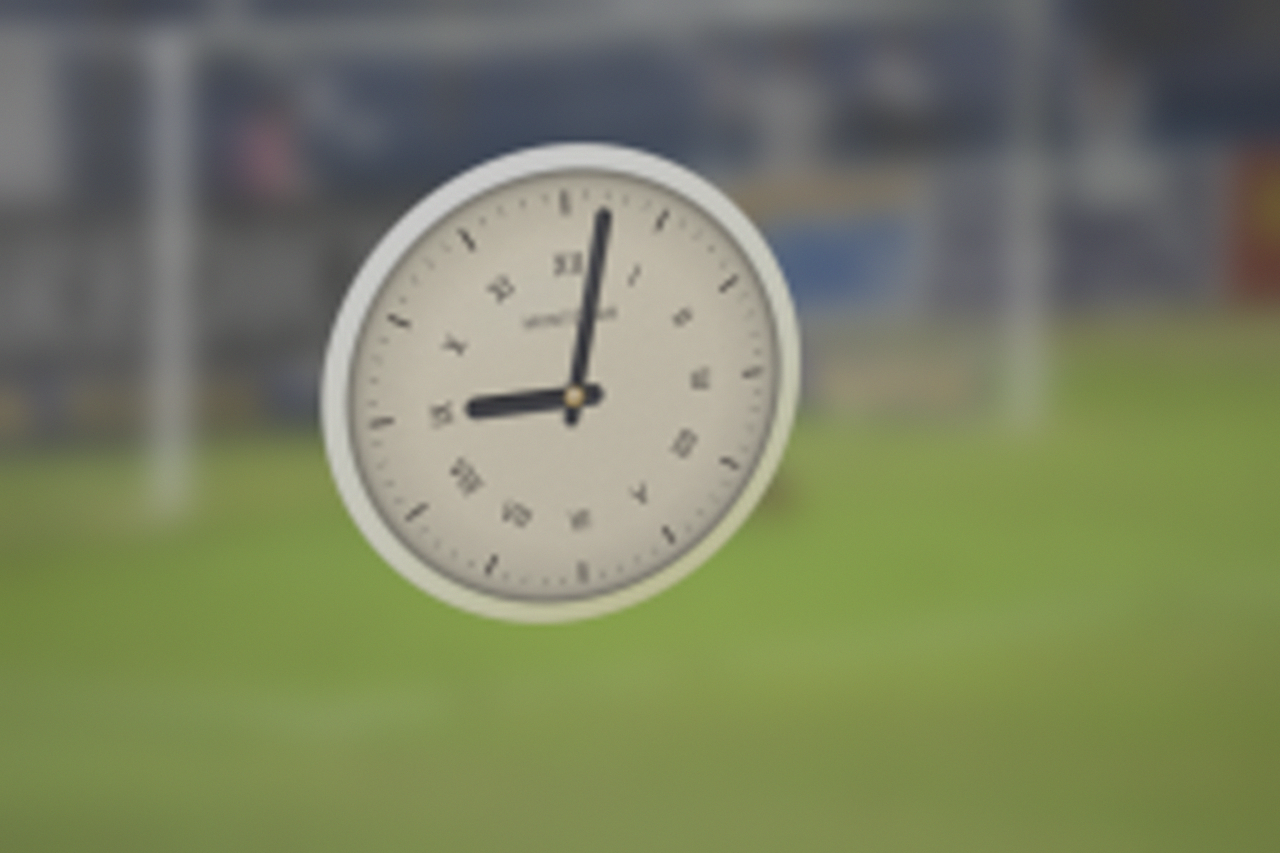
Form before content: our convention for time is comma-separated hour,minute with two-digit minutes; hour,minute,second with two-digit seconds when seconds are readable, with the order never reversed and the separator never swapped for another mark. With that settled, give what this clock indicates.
9,02
